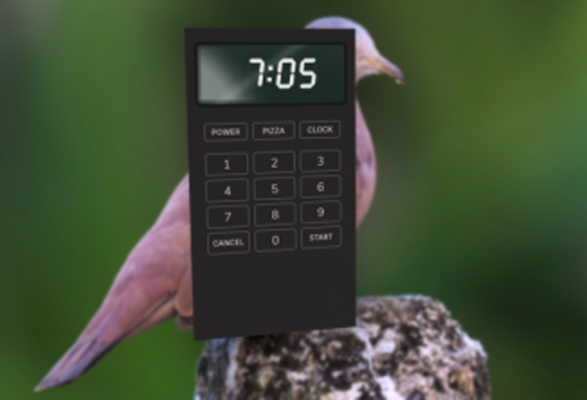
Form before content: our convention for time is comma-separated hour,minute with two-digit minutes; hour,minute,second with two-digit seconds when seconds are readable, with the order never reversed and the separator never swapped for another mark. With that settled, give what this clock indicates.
7,05
